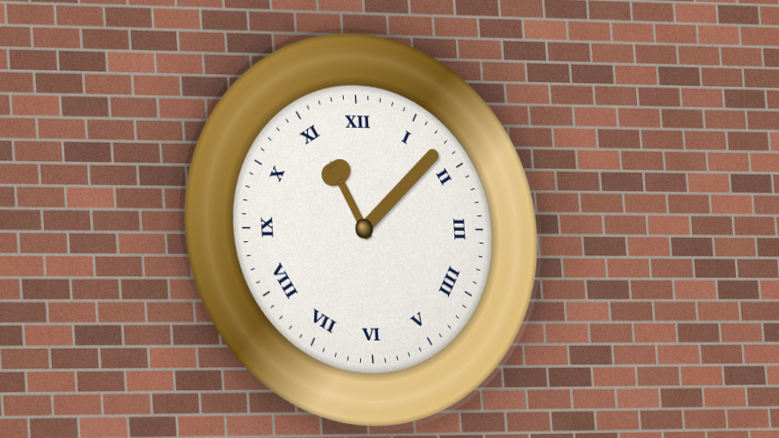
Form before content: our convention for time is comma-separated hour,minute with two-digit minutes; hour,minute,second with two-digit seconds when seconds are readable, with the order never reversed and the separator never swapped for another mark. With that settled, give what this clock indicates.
11,08
